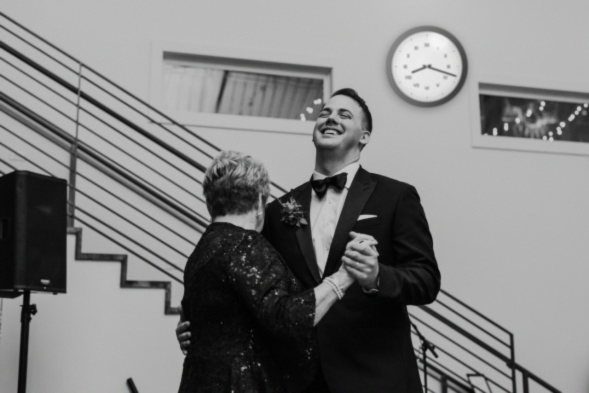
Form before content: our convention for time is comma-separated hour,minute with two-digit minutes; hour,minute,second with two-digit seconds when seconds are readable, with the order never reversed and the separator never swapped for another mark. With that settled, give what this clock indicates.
8,18
